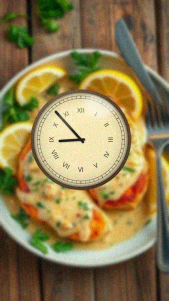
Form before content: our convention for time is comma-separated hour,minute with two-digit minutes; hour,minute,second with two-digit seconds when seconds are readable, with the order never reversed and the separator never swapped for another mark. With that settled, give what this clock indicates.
8,53
